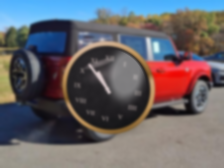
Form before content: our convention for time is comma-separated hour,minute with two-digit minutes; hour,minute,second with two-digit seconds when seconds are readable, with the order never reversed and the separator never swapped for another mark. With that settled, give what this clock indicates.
10,53
